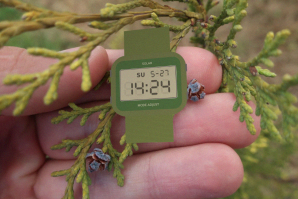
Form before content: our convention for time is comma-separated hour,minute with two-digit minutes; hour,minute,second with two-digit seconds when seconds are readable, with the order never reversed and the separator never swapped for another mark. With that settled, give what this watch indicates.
14,24
